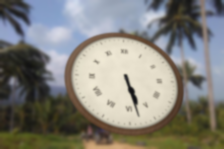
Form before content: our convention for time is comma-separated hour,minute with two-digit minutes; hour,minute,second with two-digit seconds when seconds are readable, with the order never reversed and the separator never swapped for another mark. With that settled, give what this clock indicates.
5,28
